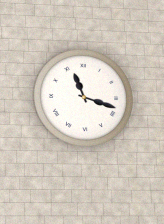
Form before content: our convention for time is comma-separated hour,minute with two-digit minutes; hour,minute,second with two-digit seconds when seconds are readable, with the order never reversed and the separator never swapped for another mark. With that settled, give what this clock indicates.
11,18
